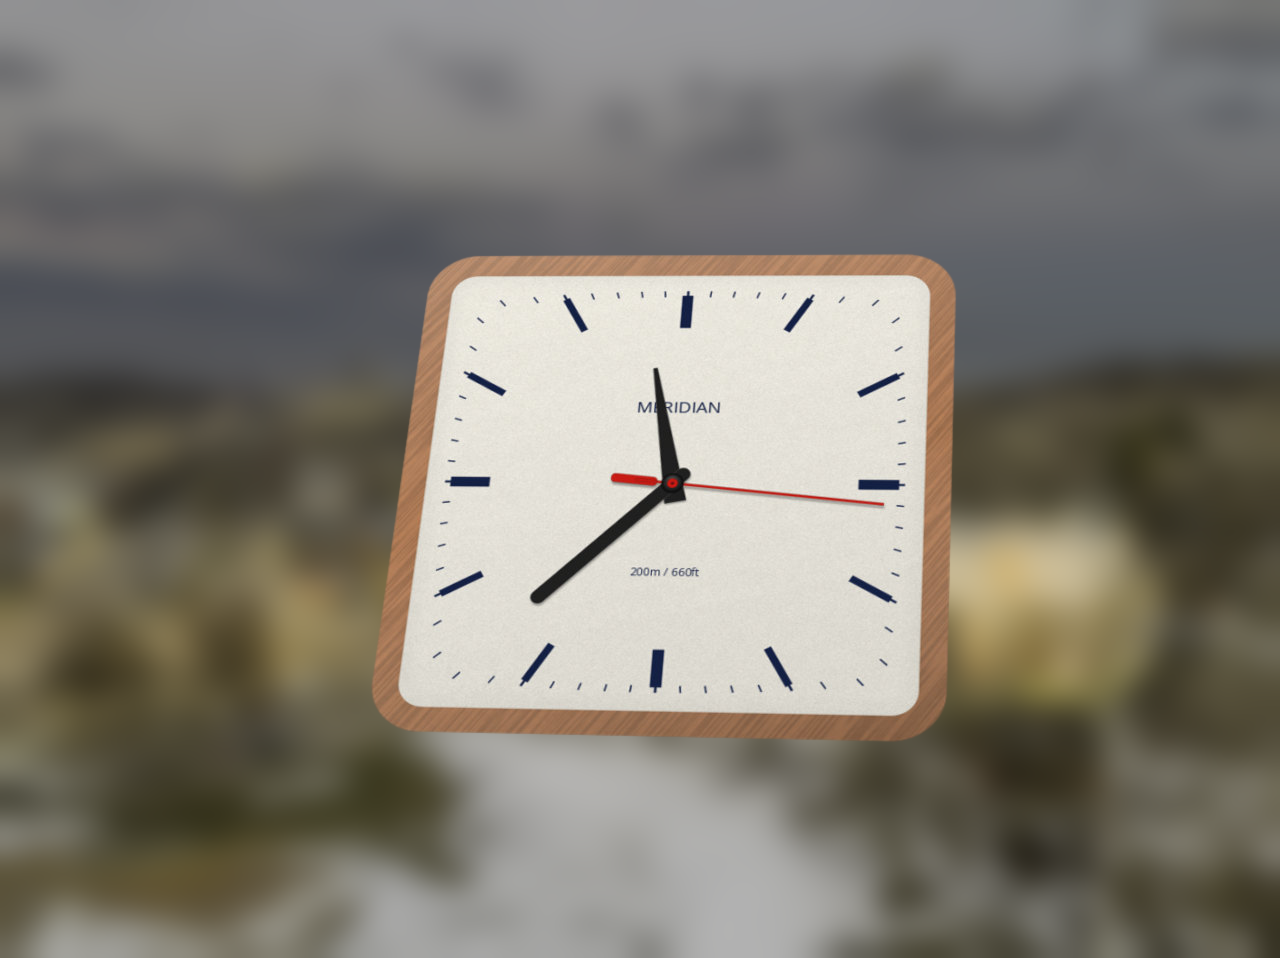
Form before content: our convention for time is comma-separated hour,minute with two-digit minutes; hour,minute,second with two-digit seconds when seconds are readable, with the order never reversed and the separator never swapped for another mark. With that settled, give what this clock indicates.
11,37,16
